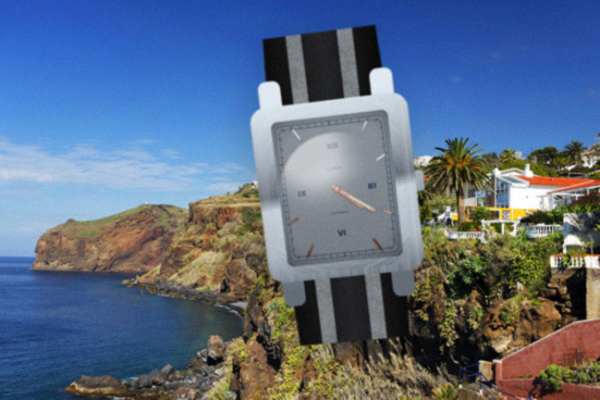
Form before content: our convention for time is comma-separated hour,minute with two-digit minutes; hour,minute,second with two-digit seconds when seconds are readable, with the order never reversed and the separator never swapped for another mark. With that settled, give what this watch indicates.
4,21
